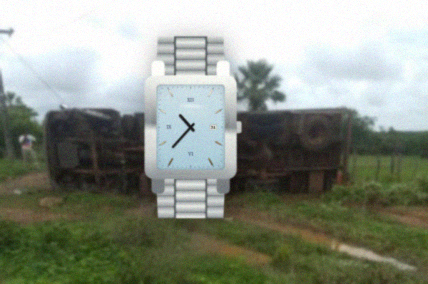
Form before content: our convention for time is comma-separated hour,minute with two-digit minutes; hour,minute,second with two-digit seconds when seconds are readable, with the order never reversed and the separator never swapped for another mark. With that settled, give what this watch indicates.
10,37
